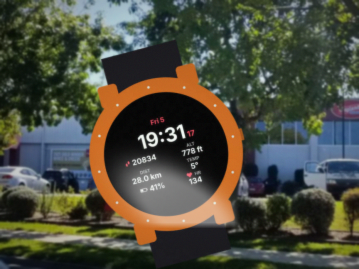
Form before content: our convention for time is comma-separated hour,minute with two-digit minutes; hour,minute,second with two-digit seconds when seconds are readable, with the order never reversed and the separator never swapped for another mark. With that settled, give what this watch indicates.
19,31
